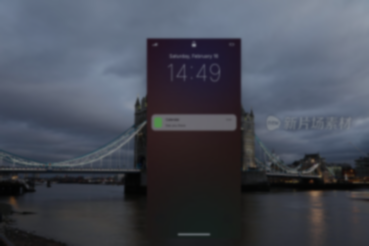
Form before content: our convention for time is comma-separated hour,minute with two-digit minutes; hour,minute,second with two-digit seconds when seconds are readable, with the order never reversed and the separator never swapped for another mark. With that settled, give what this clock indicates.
14,49
